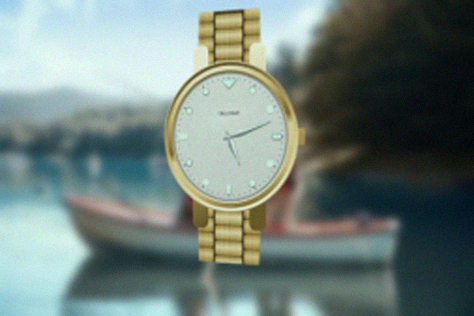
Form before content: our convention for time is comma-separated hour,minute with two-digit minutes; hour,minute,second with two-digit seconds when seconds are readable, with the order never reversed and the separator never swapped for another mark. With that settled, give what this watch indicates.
5,12
